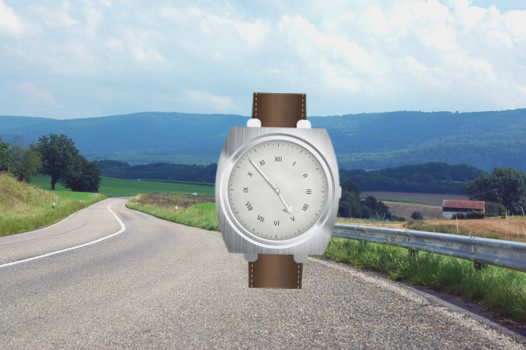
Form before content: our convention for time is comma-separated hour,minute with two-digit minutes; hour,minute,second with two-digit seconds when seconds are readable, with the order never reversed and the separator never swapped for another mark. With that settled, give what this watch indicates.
4,53
